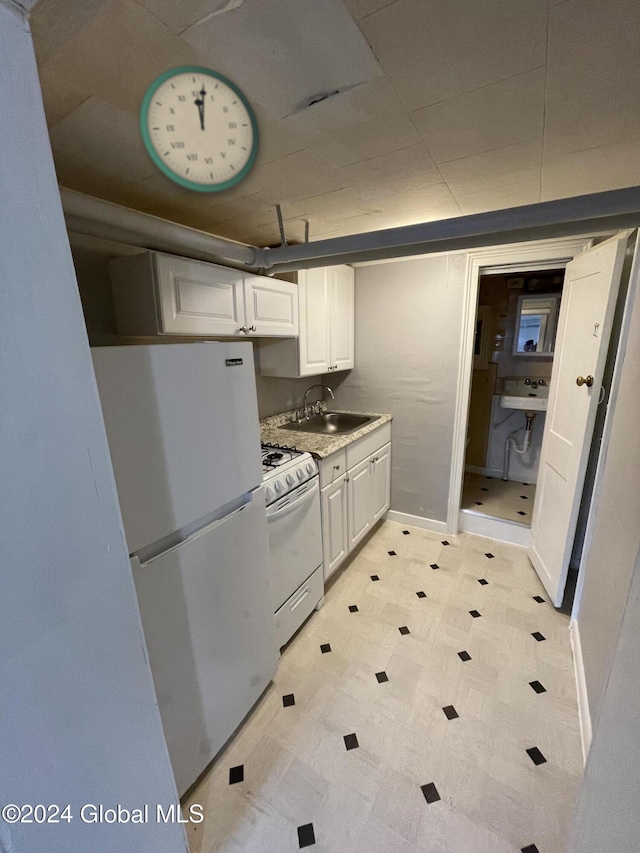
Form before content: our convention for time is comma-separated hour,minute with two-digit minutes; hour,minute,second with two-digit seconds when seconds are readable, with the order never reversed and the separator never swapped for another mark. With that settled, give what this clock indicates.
12,02
